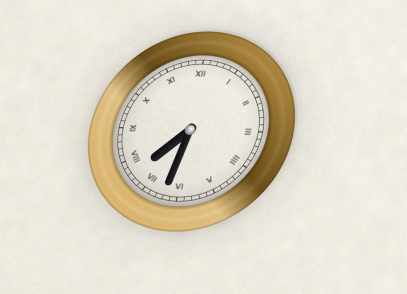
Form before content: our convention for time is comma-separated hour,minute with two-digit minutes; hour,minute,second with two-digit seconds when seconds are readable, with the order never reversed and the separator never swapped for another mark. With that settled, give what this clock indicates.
7,32
